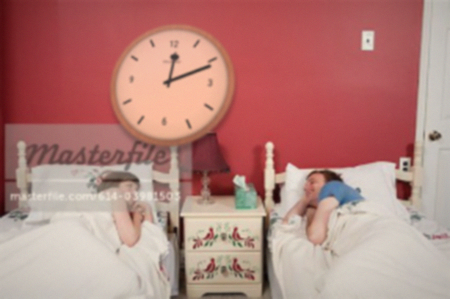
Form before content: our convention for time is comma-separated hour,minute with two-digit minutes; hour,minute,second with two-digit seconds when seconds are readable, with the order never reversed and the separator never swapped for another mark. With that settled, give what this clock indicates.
12,11
